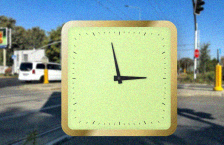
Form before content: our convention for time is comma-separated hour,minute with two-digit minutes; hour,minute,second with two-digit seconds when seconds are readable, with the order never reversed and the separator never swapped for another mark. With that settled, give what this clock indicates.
2,58
